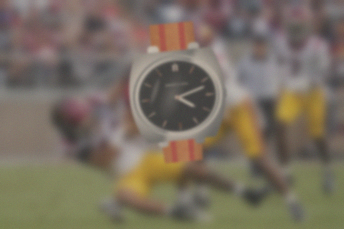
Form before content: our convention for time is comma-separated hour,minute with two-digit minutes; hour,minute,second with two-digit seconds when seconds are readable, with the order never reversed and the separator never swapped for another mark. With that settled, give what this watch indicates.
4,12
